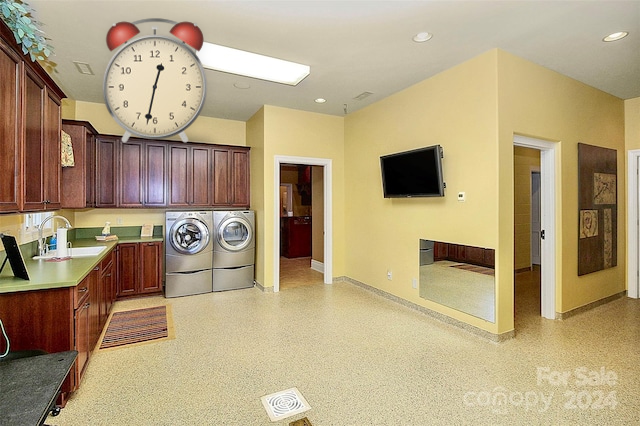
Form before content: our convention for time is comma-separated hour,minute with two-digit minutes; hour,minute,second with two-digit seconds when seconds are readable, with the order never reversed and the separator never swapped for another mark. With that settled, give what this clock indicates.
12,32
